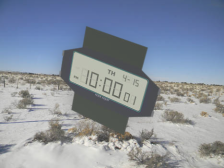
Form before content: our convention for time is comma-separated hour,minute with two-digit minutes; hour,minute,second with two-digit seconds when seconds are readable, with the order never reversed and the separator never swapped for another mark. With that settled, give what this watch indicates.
10,00,01
